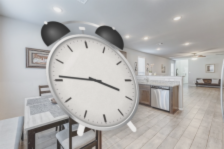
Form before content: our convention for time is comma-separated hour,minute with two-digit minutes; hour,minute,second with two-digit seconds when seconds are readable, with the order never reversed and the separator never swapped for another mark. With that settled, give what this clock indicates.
3,46
